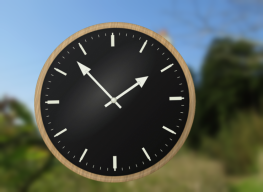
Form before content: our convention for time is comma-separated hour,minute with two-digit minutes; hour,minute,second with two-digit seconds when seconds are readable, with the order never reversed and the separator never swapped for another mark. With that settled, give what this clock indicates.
1,53
